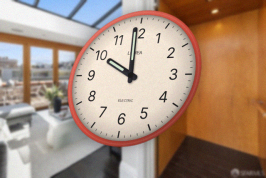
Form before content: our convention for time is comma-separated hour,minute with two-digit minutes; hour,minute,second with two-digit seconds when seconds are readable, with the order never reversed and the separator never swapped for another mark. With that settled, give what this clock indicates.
9,59
